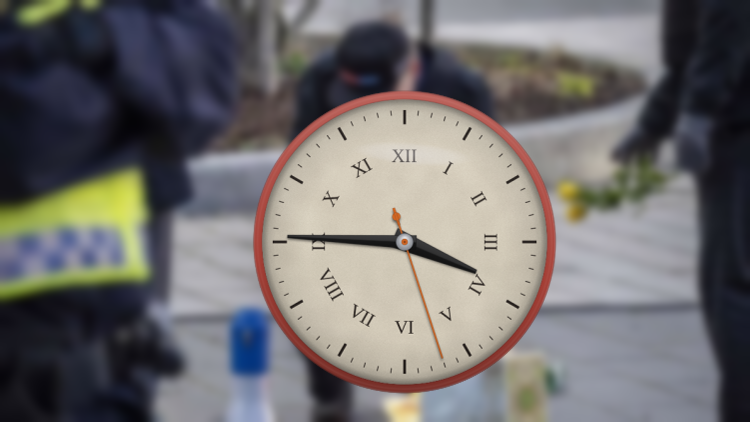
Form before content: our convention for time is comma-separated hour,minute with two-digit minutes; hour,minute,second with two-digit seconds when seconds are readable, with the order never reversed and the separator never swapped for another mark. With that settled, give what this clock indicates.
3,45,27
